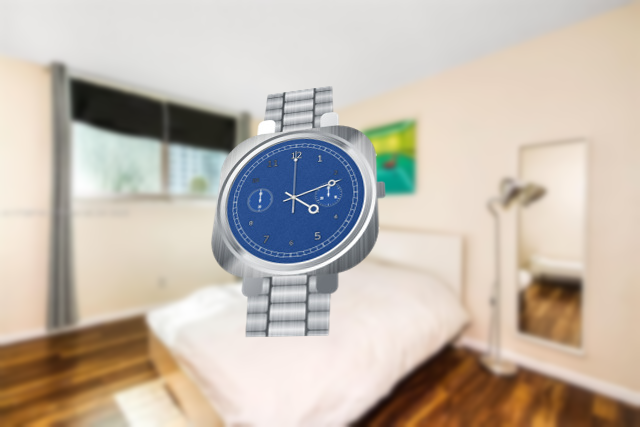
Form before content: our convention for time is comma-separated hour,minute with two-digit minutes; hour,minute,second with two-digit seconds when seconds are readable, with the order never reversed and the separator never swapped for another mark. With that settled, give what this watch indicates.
4,12
